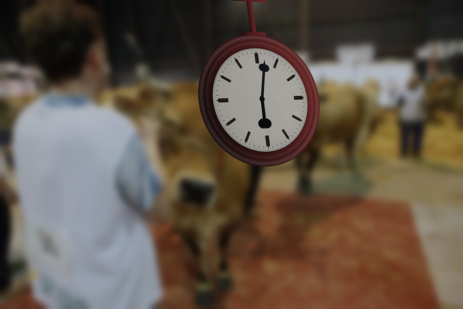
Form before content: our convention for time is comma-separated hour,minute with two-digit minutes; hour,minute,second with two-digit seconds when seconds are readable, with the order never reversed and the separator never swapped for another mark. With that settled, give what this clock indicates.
6,02
